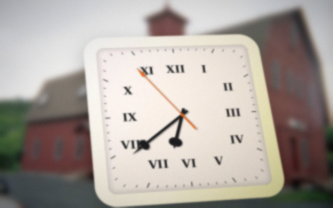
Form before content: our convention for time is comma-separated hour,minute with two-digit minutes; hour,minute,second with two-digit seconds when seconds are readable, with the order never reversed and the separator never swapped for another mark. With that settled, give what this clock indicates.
6,38,54
